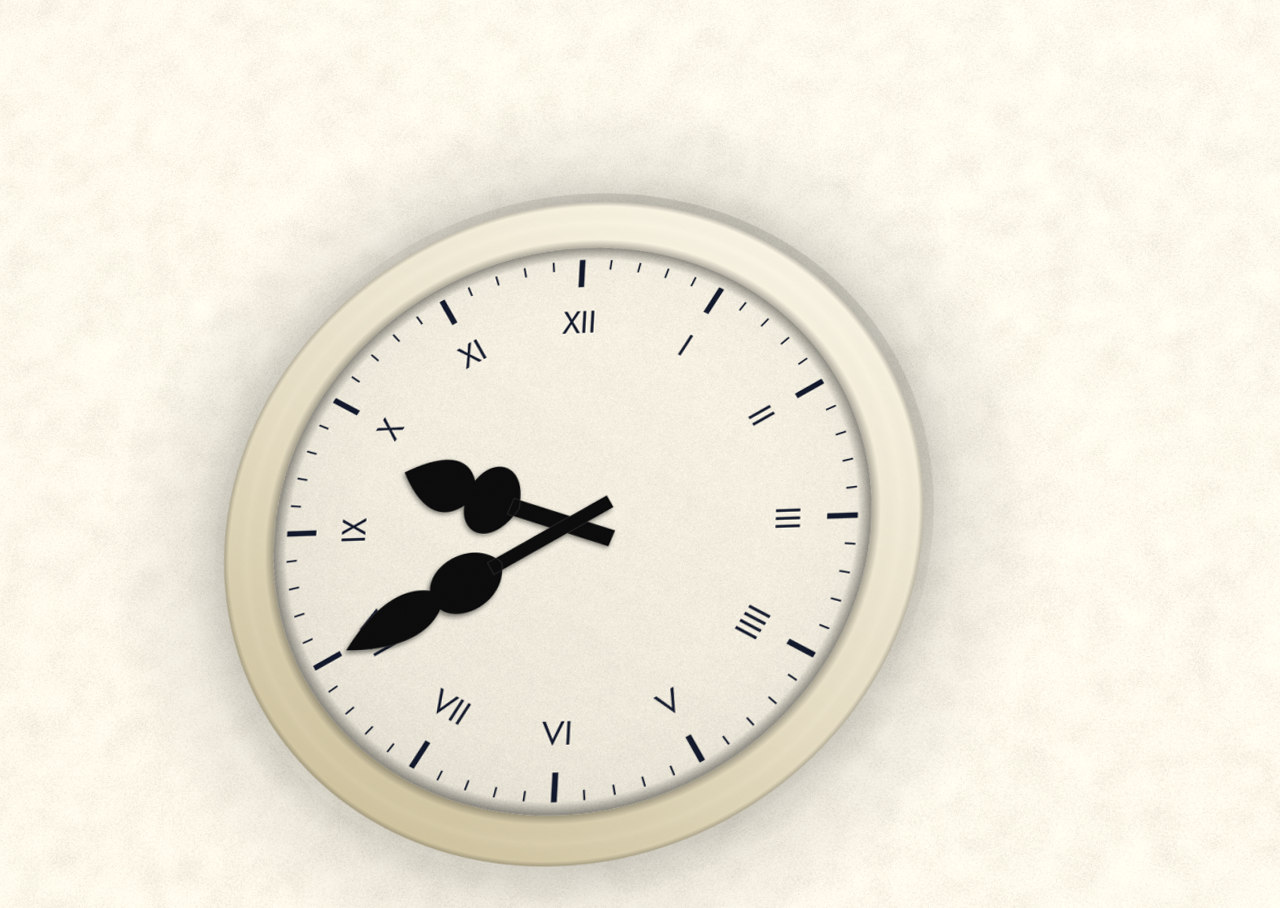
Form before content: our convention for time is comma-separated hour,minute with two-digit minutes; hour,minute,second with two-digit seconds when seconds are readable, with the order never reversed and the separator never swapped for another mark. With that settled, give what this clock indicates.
9,40
